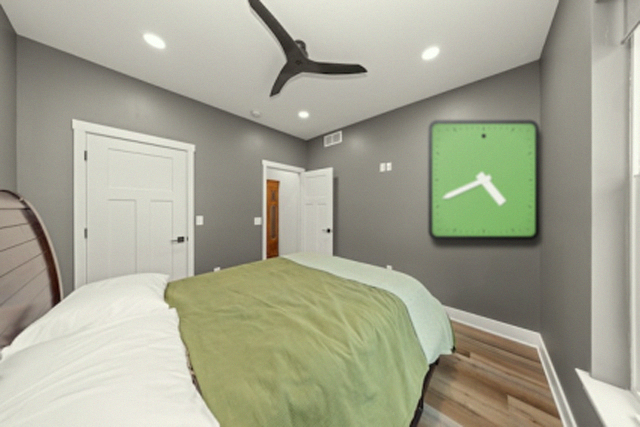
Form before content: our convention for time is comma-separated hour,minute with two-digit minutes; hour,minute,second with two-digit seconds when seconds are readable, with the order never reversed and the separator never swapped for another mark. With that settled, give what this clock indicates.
4,41
